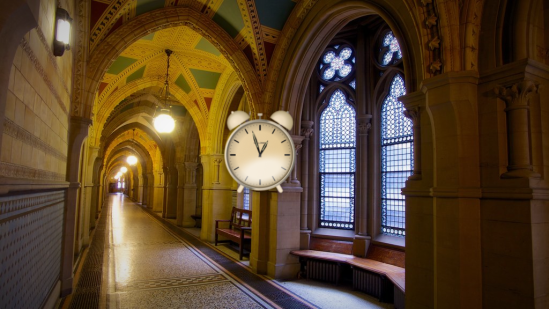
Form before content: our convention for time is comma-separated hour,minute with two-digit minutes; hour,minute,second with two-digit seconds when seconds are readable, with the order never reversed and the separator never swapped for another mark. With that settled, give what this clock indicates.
12,57
